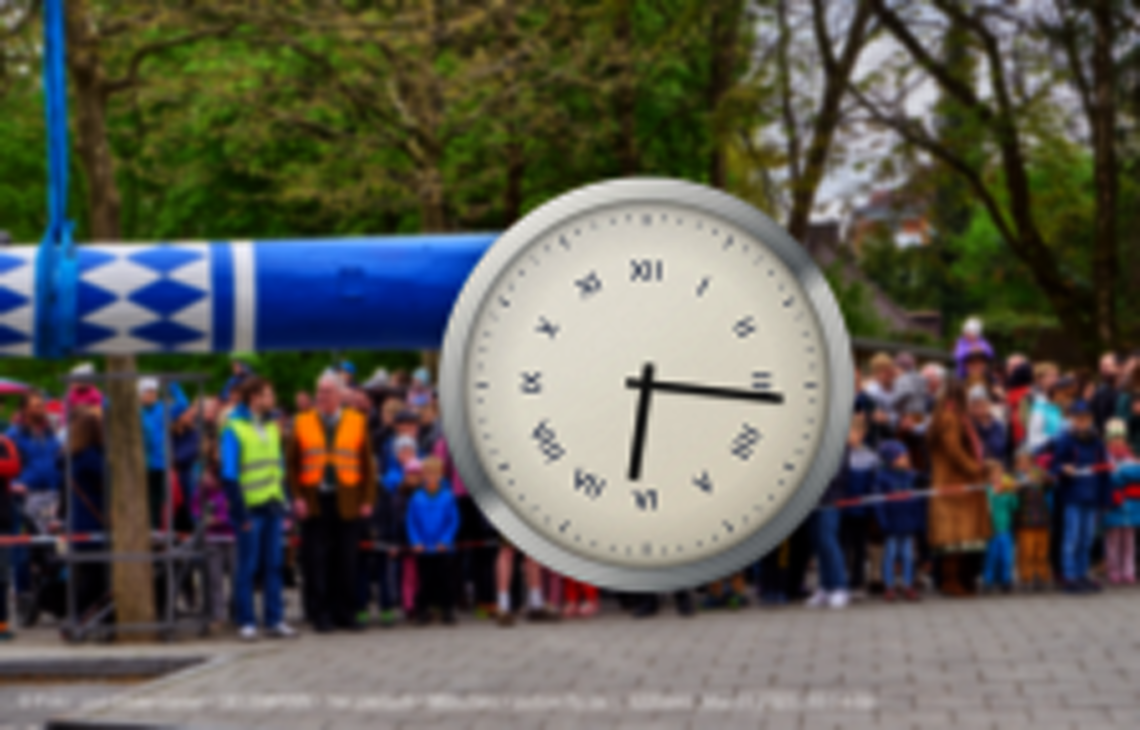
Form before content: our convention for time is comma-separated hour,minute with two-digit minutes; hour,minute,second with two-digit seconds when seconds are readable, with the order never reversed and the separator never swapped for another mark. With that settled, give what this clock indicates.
6,16
